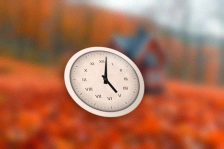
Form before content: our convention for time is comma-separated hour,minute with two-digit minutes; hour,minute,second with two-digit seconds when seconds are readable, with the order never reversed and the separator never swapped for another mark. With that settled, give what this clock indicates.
5,02
